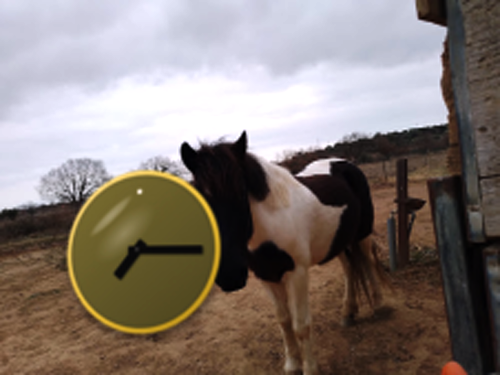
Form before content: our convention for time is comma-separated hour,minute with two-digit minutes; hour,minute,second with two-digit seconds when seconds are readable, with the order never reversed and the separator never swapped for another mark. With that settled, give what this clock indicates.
7,15
